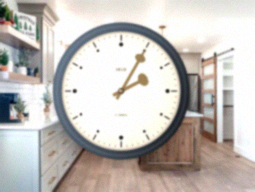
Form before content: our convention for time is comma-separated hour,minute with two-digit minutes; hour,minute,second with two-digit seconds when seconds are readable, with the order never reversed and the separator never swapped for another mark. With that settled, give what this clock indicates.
2,05
